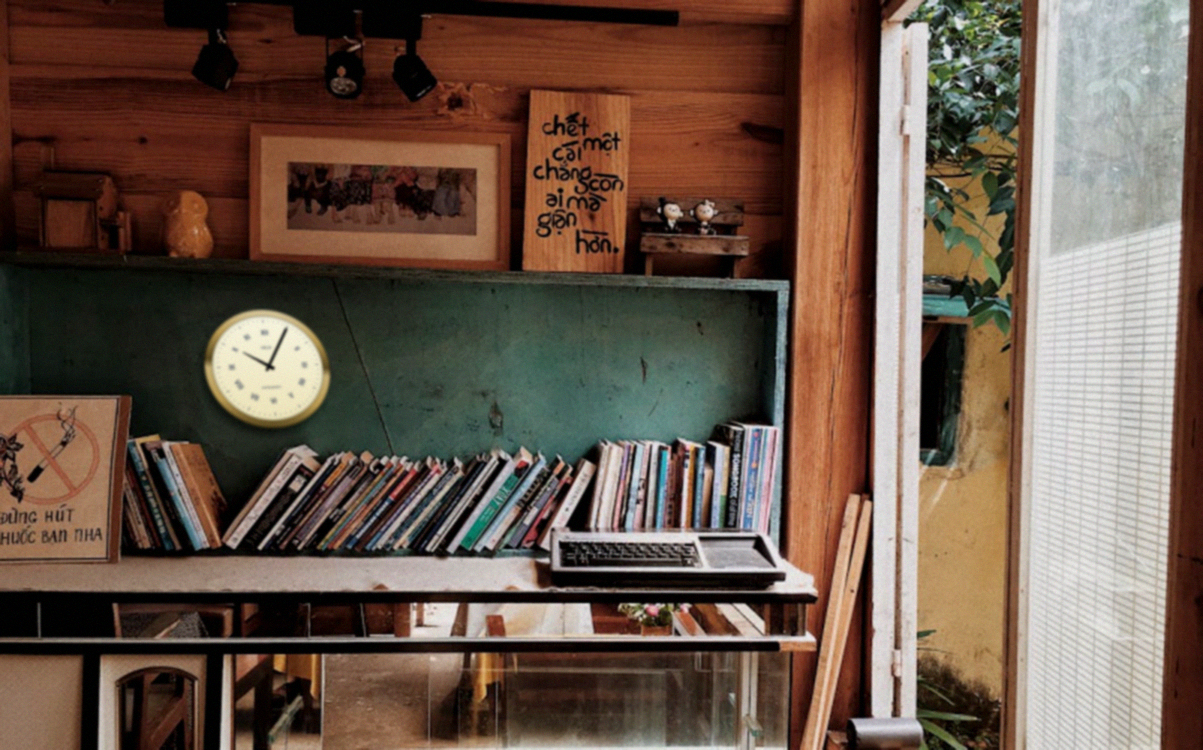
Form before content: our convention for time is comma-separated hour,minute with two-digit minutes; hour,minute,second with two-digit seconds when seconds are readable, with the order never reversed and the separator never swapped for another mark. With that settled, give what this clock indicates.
10,05
